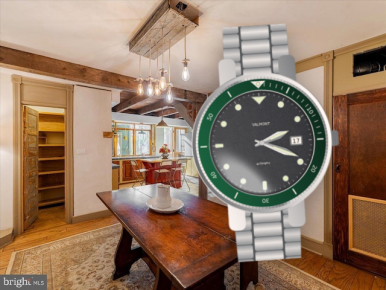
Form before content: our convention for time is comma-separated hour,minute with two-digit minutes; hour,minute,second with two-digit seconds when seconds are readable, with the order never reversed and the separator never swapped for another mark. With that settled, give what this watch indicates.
2,19
